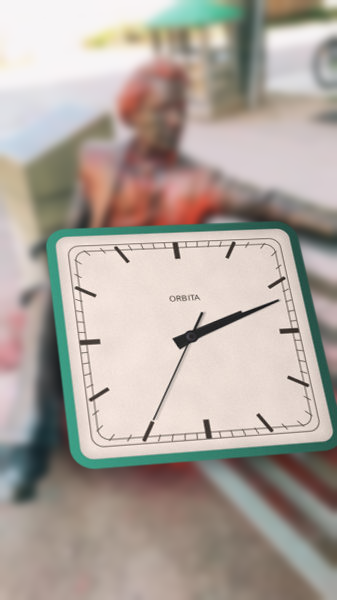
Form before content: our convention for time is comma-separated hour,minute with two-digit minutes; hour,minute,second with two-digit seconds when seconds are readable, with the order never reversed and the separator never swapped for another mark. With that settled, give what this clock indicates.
2,11,35
